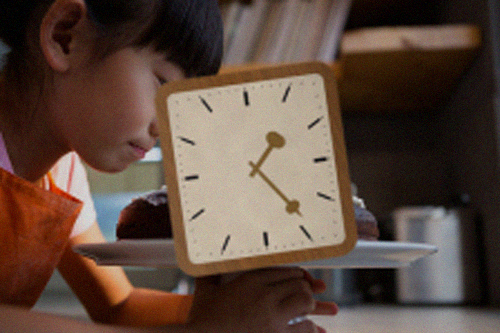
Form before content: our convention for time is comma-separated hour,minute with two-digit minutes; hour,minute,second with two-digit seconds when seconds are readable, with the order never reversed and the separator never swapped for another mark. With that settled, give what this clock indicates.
1,24
